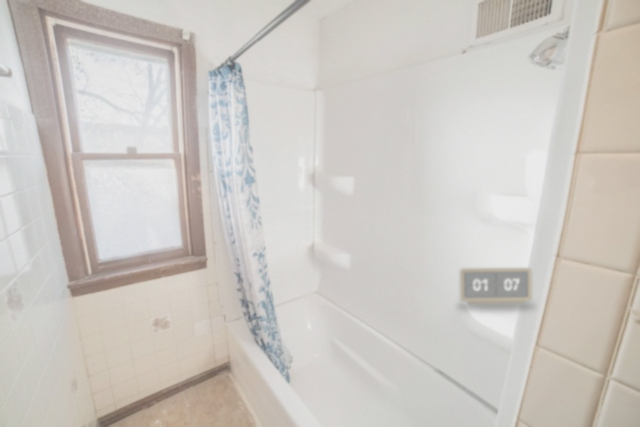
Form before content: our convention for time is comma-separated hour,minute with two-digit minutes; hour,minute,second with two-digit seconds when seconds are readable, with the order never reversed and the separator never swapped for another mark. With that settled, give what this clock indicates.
1,07
